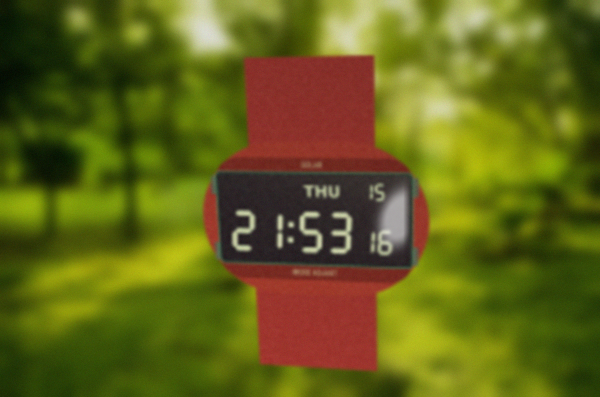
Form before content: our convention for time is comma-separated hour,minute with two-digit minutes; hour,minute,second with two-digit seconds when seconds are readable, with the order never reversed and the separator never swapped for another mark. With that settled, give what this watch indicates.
21,53,16
